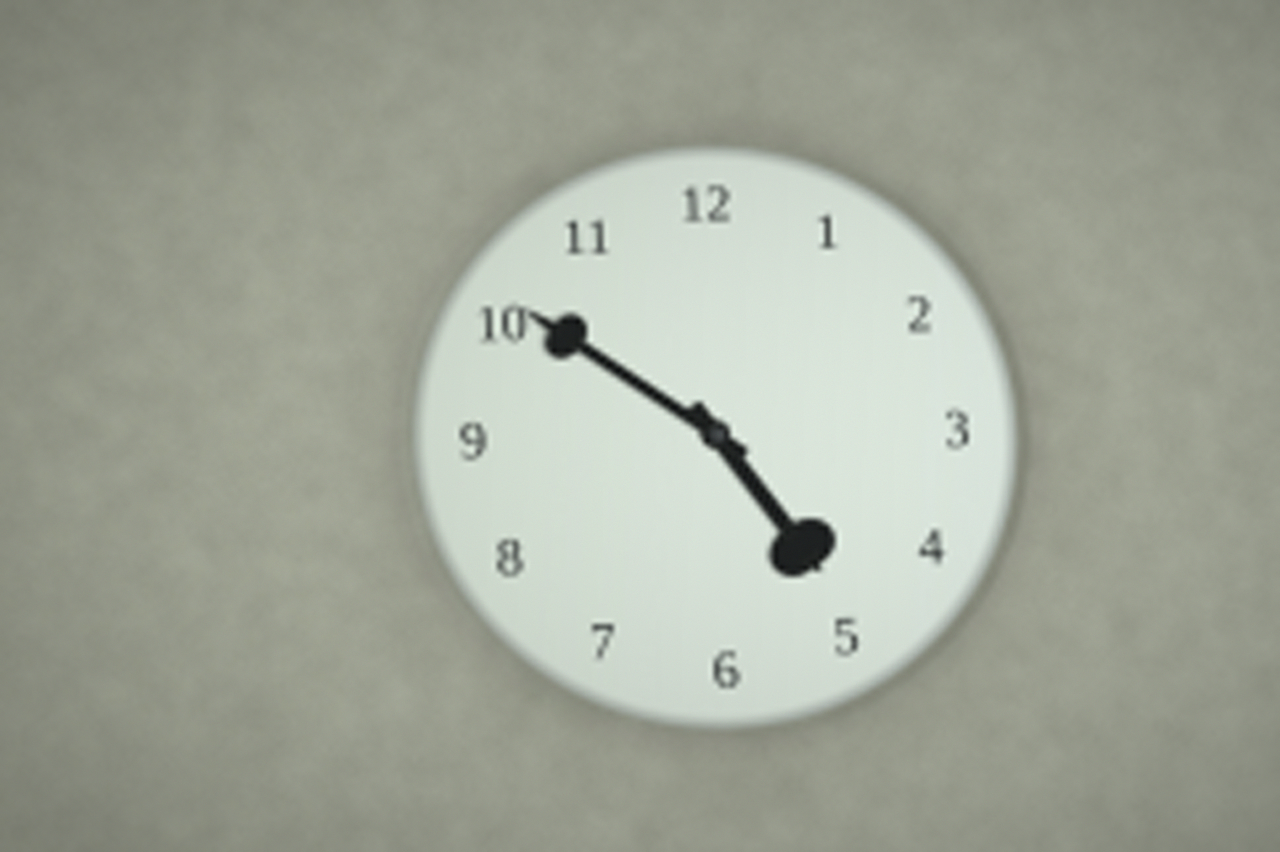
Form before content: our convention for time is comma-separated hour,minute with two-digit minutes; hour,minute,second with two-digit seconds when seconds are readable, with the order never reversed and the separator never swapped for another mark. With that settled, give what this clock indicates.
4,51
